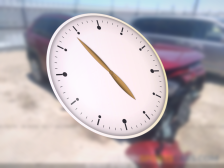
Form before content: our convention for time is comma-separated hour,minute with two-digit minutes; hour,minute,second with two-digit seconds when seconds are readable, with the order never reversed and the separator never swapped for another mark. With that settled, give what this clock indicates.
4,54
